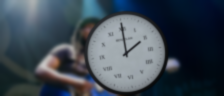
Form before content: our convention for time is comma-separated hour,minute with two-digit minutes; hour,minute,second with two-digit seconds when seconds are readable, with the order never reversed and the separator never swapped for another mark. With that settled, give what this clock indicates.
2,00
